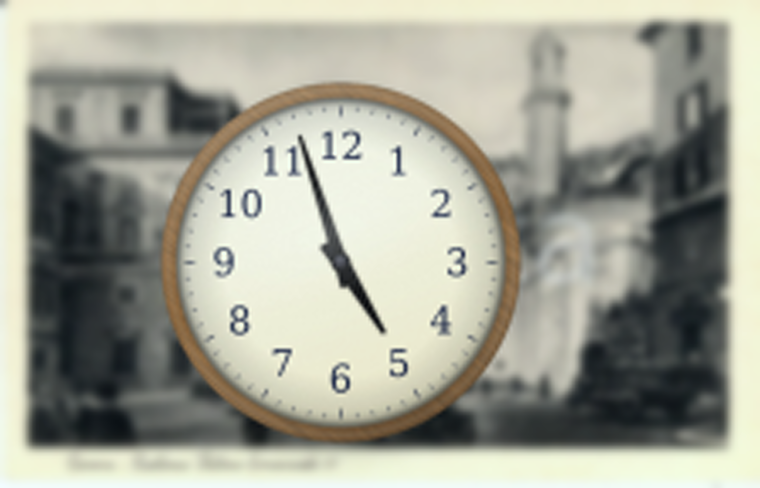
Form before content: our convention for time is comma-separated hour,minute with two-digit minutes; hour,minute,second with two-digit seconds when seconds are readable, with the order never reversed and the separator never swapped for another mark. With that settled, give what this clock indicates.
4,57
